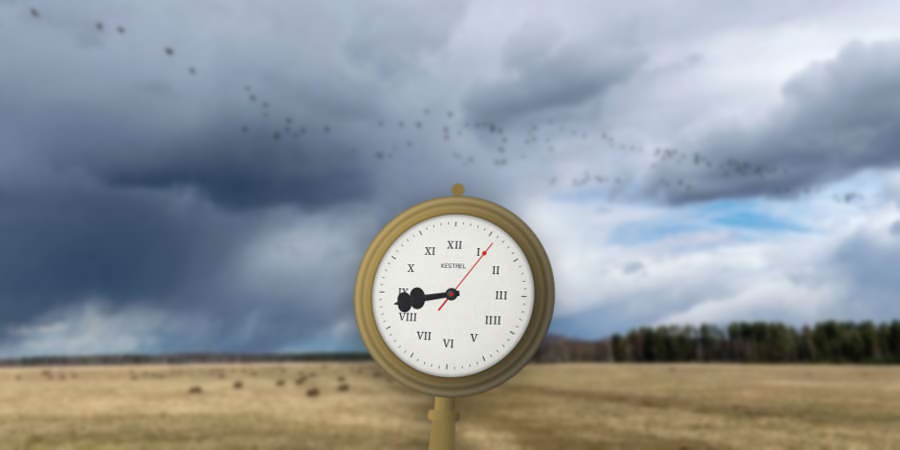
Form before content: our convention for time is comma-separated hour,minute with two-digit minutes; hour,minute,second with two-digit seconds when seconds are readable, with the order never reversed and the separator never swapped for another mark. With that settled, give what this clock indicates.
8,43,06
